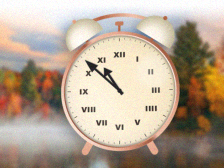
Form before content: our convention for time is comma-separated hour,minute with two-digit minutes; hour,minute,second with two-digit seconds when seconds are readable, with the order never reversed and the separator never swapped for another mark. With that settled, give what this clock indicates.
10,52
